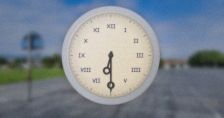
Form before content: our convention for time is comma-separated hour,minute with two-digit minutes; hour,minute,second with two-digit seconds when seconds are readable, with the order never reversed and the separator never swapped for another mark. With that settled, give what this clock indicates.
6,30
